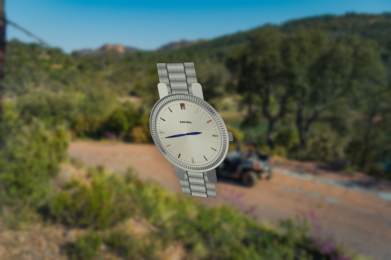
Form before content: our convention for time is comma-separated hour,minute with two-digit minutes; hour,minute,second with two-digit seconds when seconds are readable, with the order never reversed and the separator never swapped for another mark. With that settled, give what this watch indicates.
2,43
